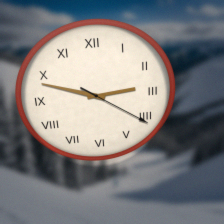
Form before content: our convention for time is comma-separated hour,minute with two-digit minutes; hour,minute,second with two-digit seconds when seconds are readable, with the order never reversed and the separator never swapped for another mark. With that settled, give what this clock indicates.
2,48,21
